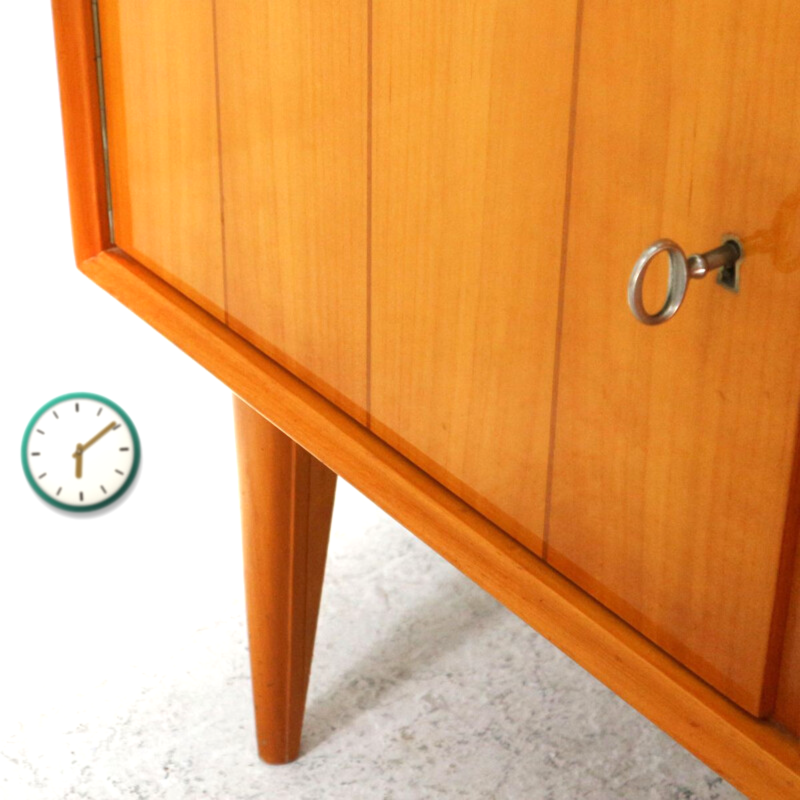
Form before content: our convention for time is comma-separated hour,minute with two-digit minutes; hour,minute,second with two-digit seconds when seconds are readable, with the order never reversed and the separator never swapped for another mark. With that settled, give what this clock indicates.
6,09
